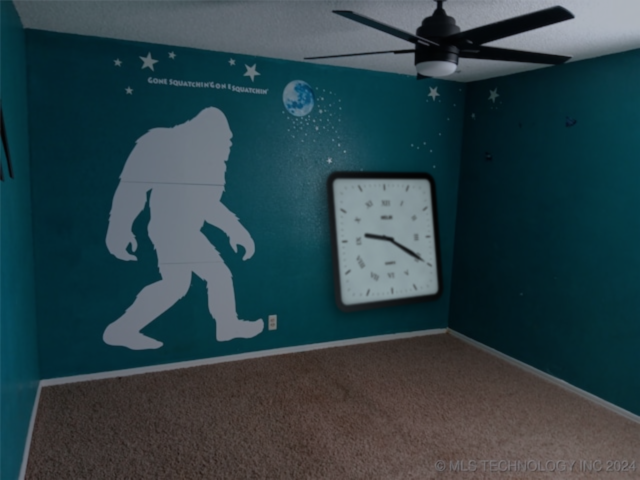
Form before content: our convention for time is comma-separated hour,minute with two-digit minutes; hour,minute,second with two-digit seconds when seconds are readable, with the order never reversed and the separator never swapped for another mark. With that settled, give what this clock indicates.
9,20
